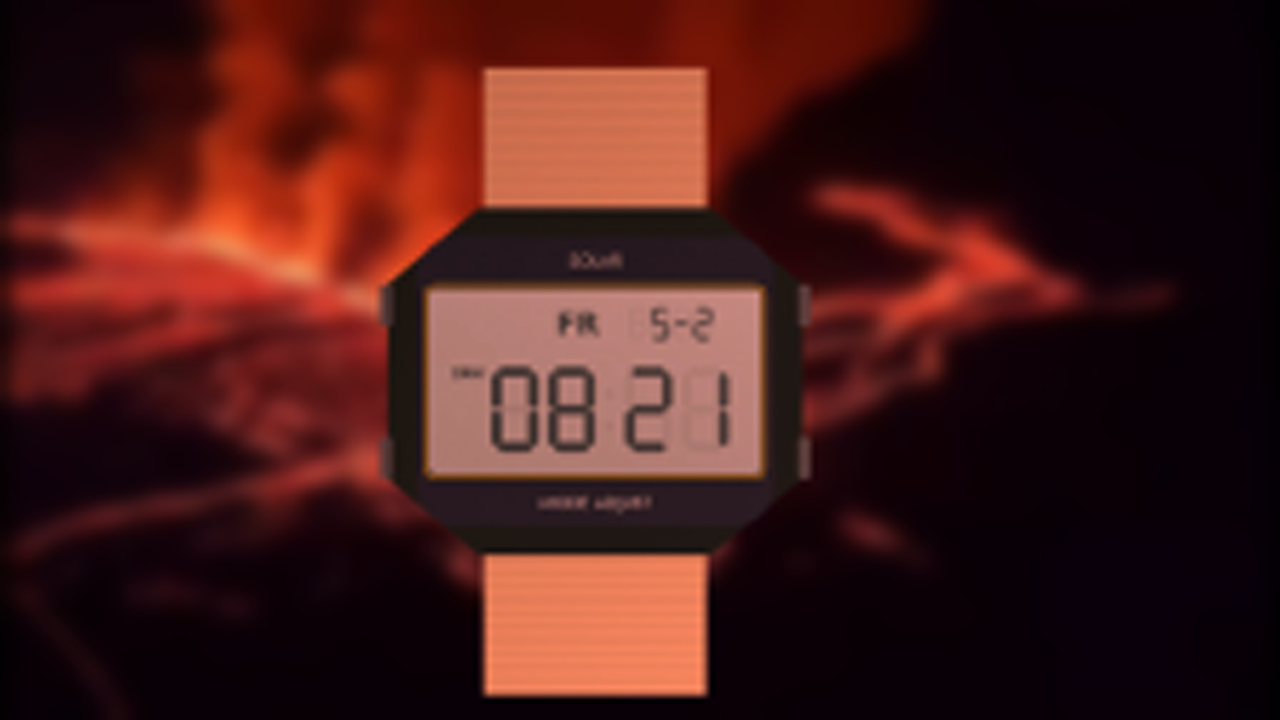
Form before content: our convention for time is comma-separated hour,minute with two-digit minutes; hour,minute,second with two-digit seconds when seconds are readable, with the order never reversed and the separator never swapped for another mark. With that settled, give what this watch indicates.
8,21
